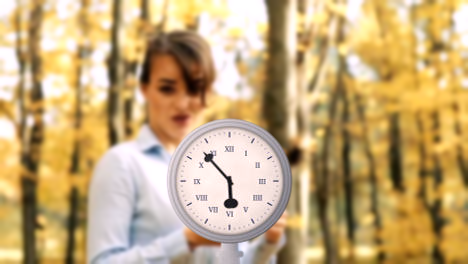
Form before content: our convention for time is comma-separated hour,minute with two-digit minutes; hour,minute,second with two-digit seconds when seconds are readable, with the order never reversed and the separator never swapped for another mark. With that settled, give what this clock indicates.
5,53
